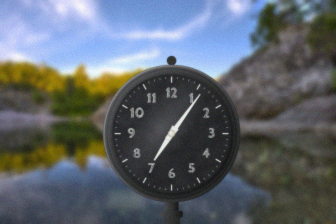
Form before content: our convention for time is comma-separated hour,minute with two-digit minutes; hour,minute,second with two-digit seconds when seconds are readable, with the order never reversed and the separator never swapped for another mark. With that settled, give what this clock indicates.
7,06
